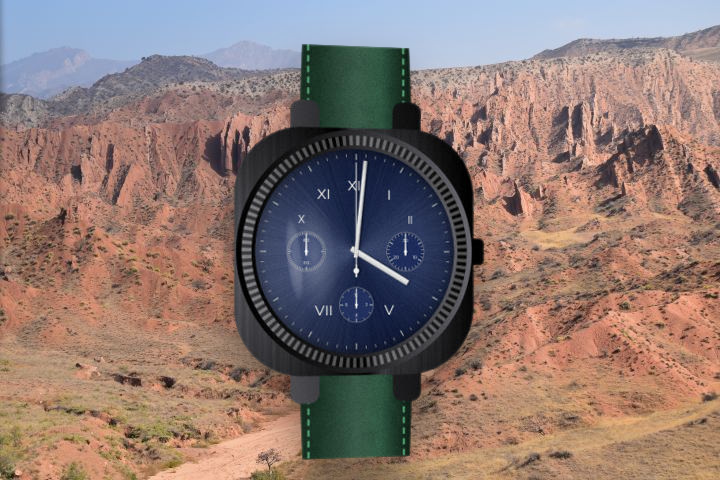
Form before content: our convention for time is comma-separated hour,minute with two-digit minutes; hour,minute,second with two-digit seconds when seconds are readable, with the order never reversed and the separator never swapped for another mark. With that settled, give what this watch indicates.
4,01
